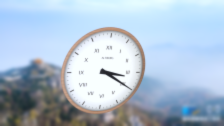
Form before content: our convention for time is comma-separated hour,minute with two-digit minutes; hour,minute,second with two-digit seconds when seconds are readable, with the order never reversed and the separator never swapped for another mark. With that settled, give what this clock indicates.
3,20
